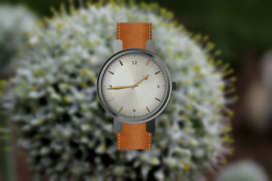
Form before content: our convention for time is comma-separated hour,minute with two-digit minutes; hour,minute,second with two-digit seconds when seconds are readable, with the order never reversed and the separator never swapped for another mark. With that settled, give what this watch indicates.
1,44
